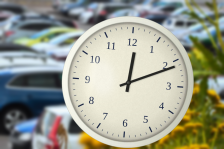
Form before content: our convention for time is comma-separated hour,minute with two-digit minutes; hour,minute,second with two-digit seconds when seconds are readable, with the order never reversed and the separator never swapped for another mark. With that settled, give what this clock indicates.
12,11
